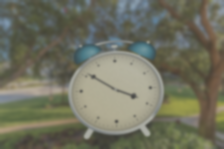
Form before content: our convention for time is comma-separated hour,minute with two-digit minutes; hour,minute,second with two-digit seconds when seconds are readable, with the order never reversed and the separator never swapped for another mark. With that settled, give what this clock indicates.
3,51
